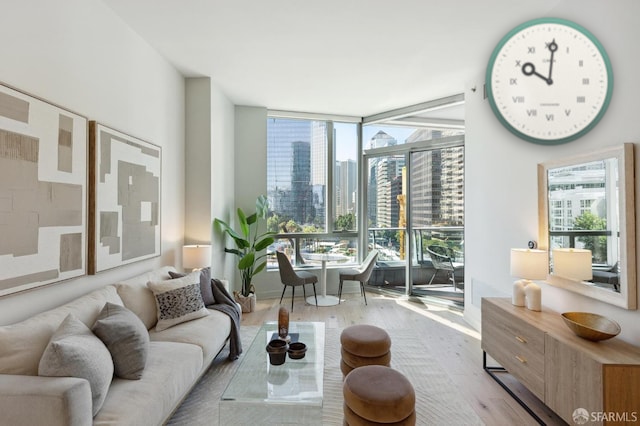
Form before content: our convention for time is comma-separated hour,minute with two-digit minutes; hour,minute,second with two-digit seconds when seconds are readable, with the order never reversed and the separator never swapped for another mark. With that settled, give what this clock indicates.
10,01
